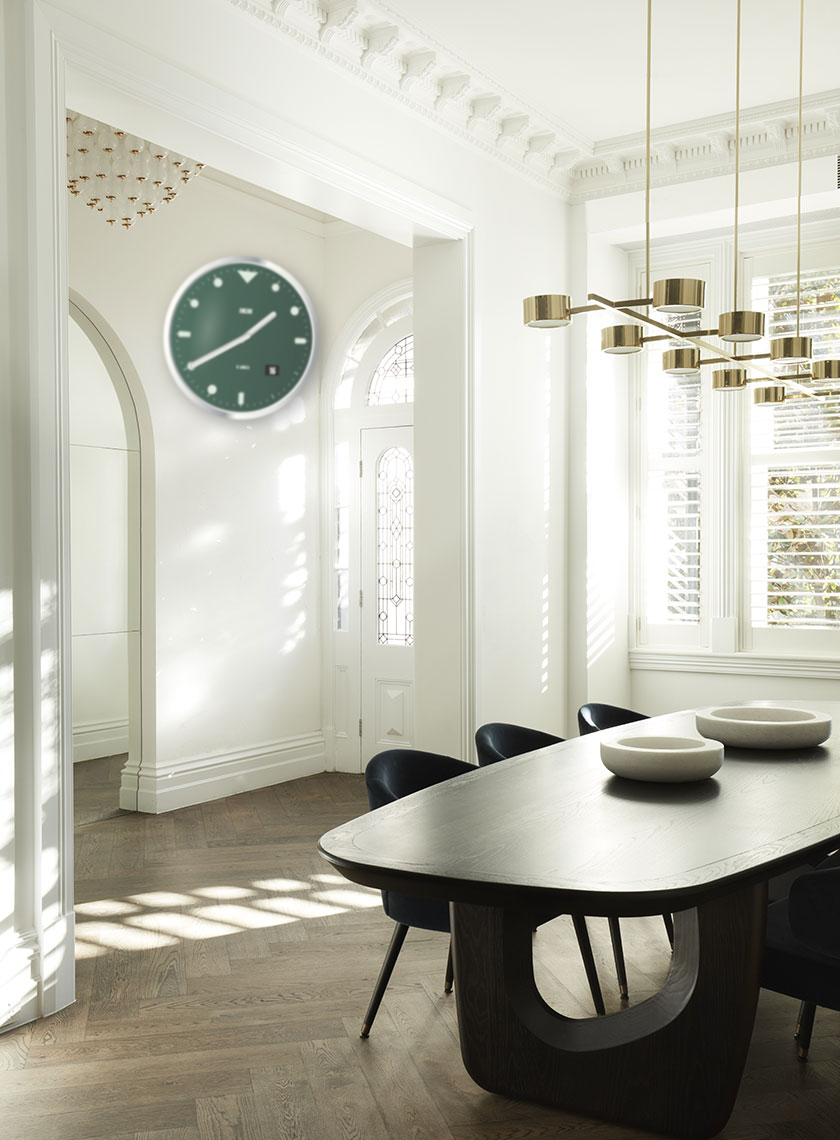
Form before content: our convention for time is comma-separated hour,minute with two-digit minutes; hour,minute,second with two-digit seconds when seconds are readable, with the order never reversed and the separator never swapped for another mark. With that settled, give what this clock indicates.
1,40
